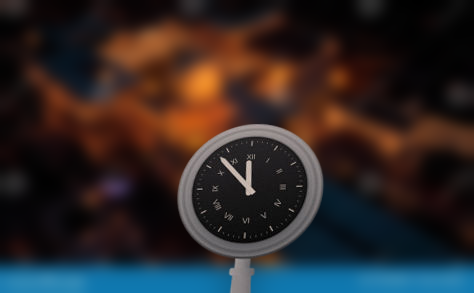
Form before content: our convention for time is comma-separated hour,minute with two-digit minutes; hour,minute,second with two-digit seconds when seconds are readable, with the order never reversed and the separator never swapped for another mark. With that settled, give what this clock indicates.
11,53
